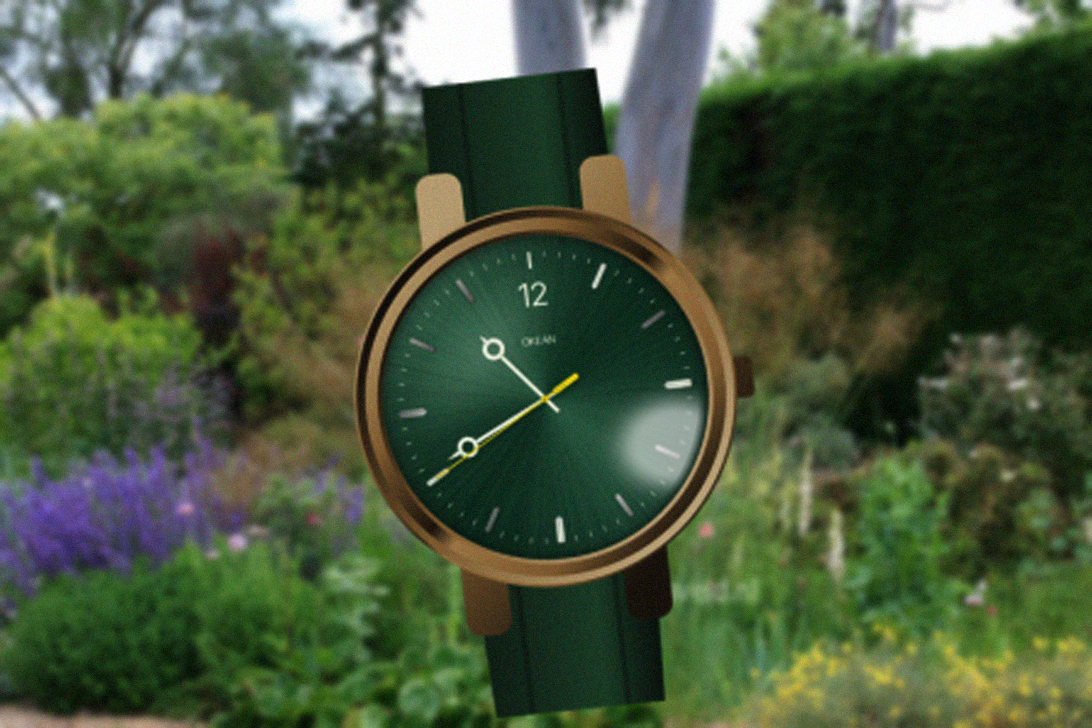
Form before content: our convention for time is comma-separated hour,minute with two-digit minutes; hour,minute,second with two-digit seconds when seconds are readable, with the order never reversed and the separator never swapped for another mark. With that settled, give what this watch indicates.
10,40,40
